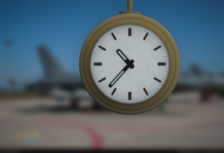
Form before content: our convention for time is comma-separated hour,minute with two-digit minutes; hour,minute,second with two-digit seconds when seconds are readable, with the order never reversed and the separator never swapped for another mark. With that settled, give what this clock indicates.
10,37
